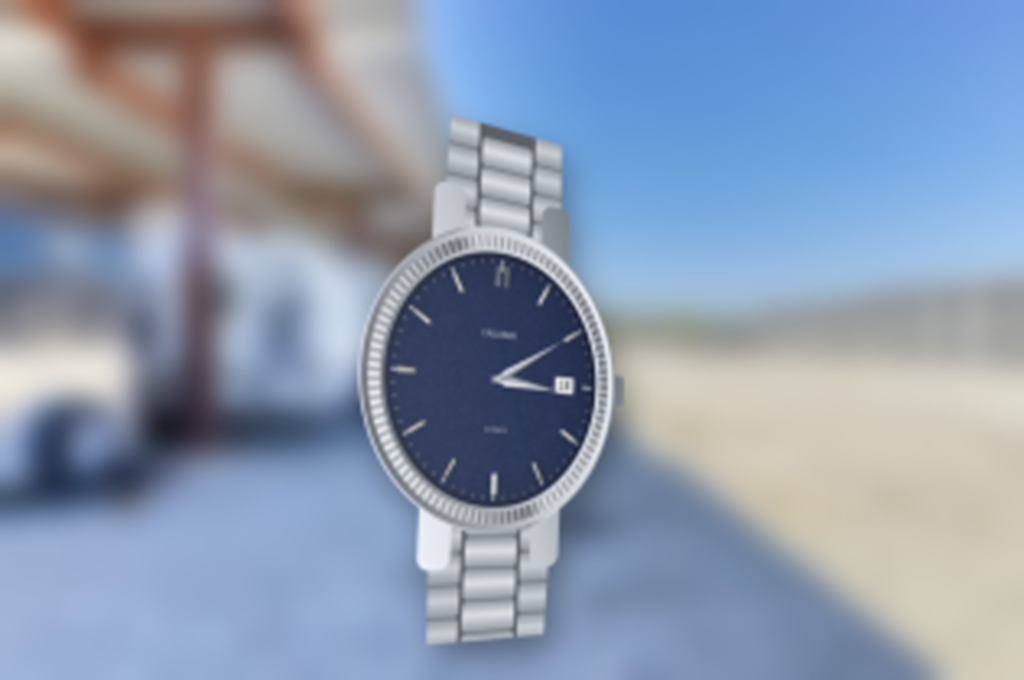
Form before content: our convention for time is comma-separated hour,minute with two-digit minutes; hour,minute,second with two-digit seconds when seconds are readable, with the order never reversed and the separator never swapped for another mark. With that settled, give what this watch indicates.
3,10
